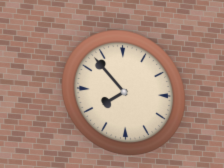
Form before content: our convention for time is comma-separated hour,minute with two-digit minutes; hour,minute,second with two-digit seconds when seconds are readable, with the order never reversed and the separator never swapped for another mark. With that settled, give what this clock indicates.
7,53
